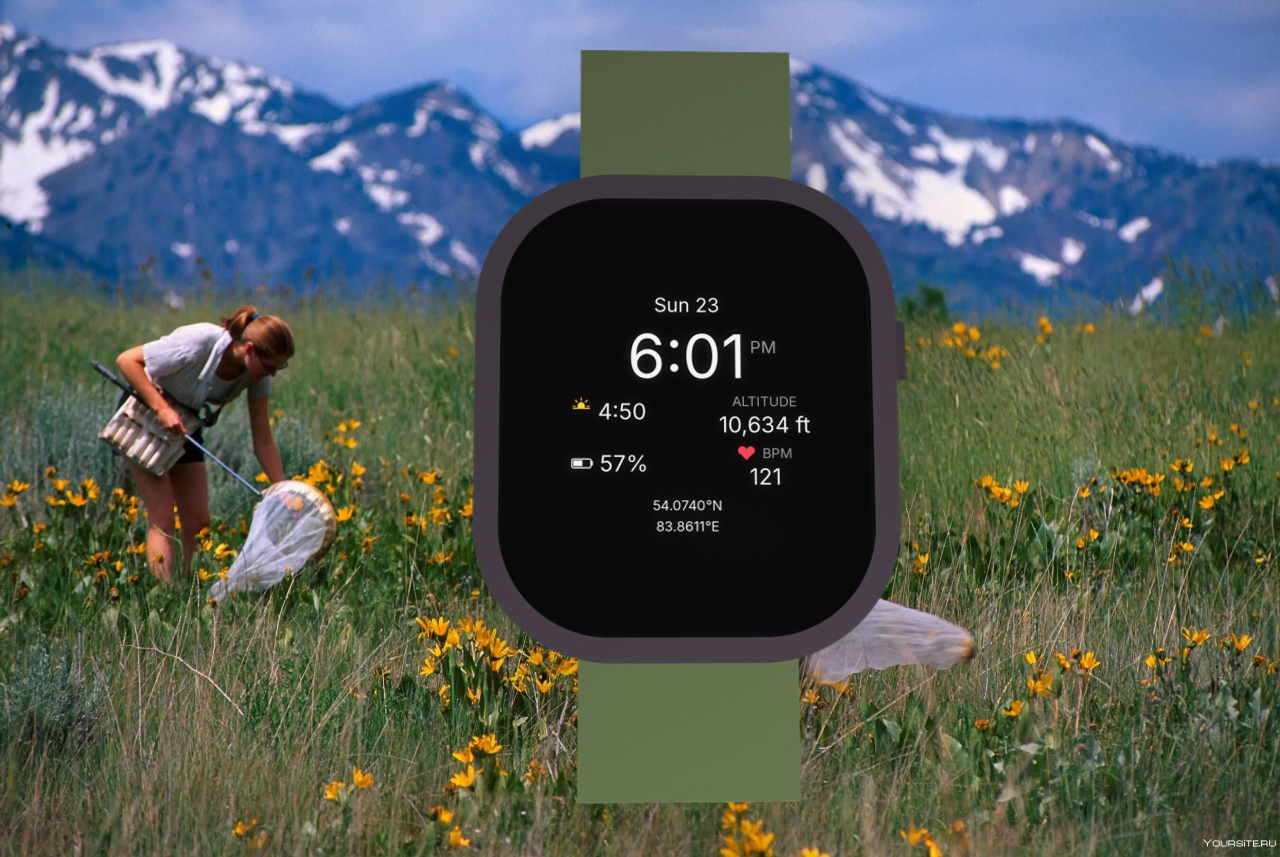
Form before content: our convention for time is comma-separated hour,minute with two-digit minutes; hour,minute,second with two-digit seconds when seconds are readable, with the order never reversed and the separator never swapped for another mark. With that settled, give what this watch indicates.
6,01
